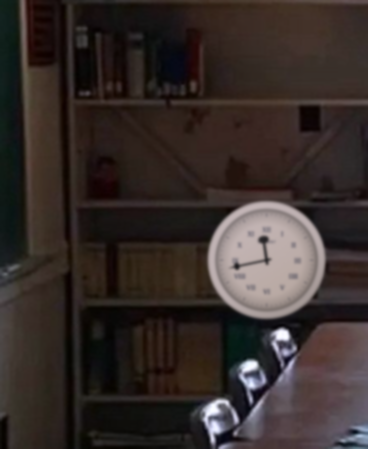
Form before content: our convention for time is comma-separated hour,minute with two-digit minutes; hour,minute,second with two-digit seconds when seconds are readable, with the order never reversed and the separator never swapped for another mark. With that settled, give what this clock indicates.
11,43
